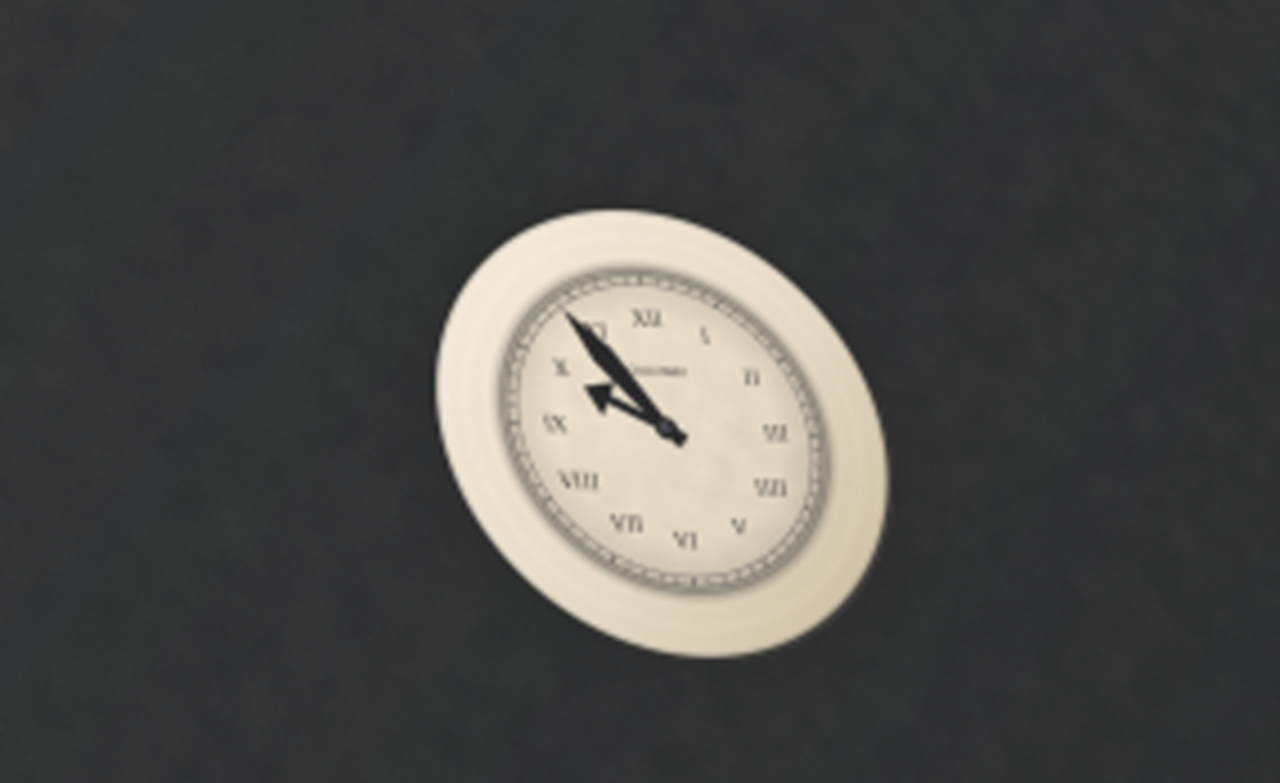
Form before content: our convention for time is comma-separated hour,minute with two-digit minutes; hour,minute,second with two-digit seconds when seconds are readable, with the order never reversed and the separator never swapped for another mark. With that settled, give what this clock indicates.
9,54
